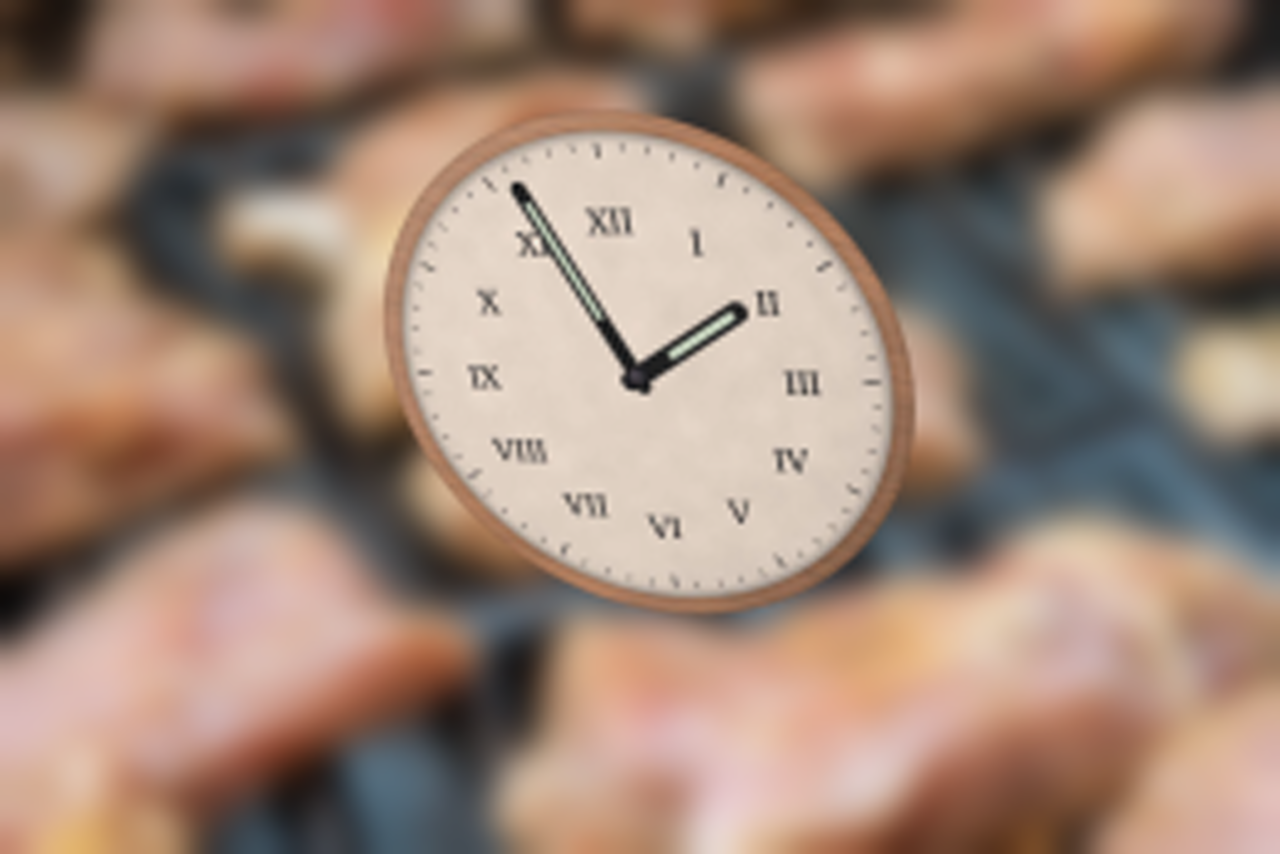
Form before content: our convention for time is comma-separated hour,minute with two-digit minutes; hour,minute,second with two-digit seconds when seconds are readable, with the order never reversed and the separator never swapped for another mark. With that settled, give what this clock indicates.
1,56
